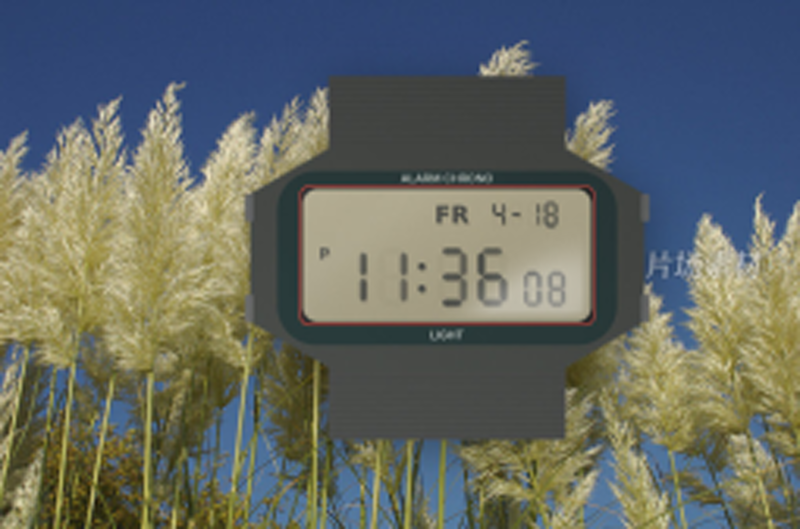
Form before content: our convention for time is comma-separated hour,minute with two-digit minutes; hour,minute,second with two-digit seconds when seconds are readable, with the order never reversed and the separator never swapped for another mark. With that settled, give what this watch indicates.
11,36,08
